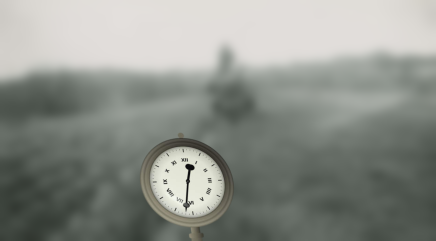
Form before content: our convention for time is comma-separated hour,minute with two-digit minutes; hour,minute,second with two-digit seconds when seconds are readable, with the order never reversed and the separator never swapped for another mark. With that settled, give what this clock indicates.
12,32
